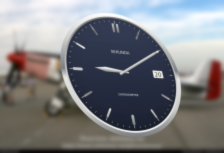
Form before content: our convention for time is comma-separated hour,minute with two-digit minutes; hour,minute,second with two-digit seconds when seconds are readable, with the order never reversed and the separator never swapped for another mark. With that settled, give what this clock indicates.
9,10
